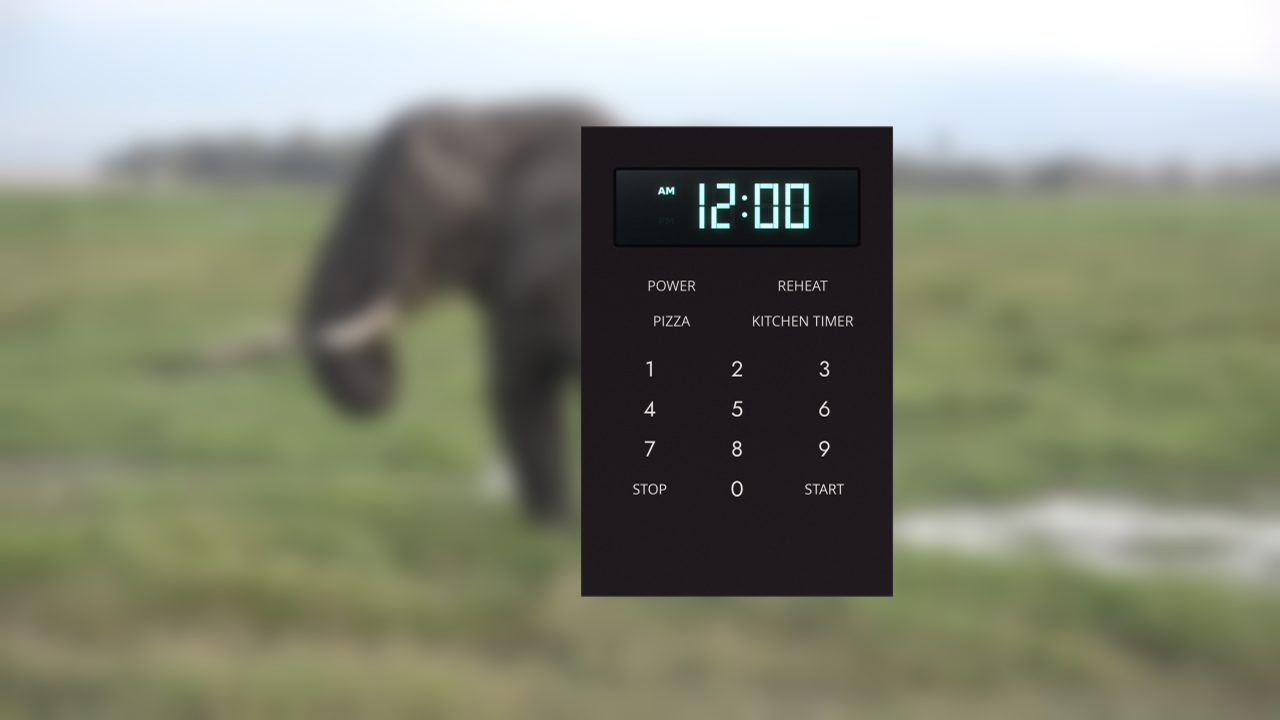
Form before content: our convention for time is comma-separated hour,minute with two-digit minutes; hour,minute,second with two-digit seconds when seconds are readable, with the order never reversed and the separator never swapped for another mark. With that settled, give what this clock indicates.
12,00
